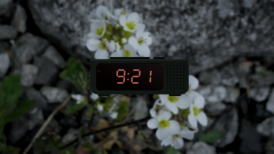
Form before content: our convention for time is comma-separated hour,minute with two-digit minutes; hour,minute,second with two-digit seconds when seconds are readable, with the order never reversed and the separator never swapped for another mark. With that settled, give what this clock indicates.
9,21
